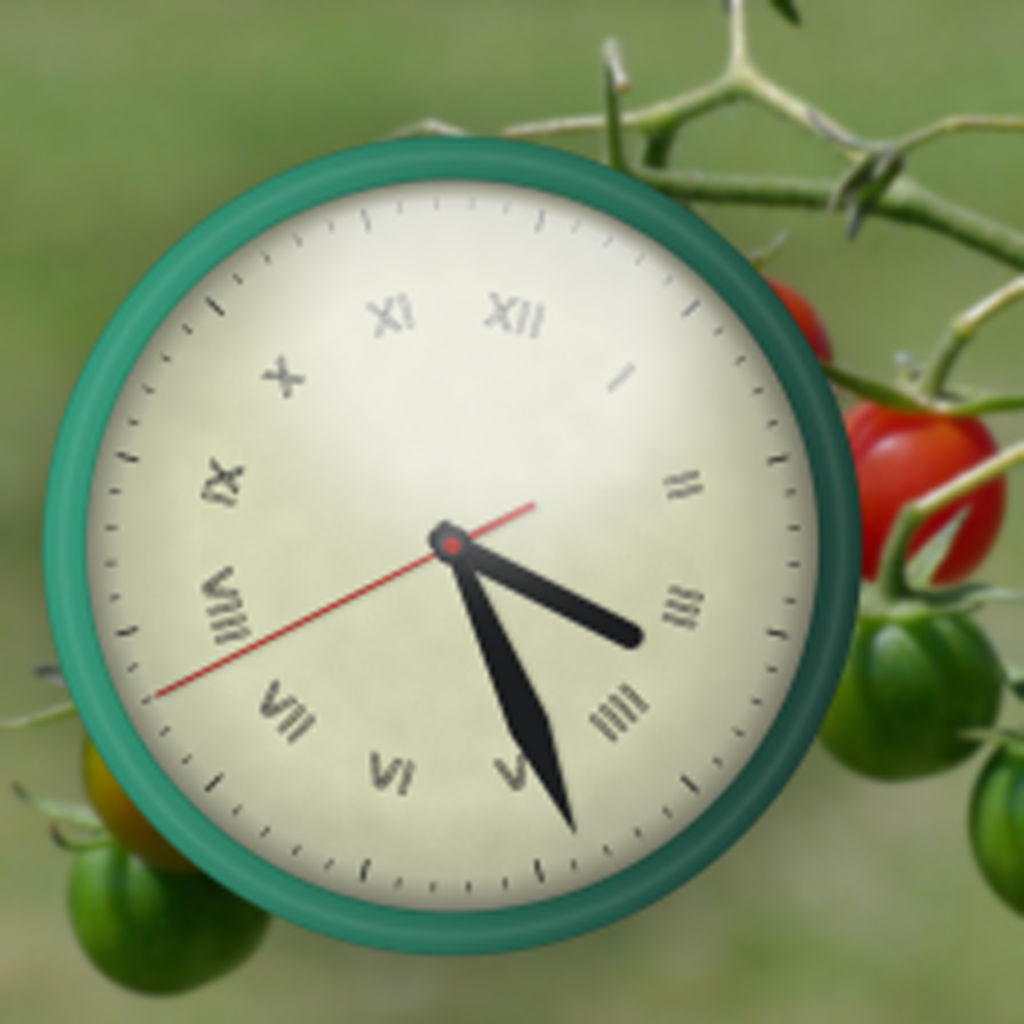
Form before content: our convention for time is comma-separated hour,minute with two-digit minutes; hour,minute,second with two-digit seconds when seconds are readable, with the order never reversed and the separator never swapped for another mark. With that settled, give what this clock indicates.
3,23,38
